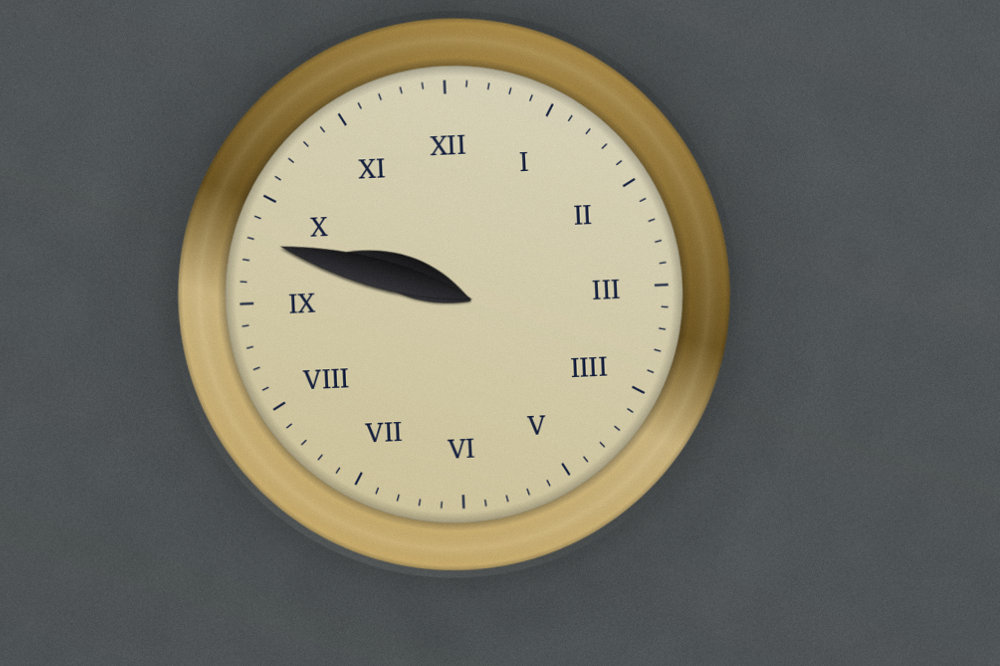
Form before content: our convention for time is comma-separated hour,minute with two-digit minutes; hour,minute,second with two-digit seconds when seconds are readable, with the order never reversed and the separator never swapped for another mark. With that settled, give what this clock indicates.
9,48
